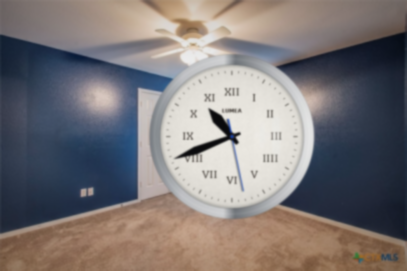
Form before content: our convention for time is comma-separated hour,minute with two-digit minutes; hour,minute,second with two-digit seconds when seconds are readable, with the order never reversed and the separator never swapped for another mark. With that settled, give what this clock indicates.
10,41,28
